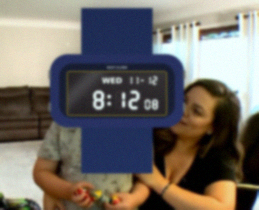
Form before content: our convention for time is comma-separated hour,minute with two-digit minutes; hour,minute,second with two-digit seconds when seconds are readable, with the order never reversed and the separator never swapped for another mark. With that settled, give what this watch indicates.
8,12
